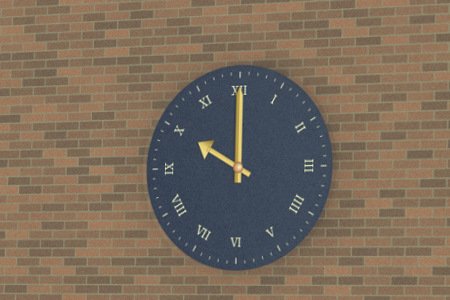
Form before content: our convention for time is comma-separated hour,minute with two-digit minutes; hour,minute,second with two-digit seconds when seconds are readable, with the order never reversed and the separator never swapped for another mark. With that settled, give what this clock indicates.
10,00
